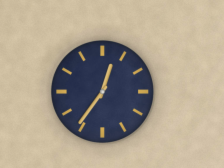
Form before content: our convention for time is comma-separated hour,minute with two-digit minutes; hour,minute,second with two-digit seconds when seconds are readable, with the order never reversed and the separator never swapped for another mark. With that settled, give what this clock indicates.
12,36
